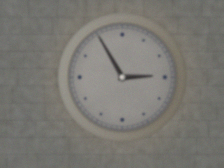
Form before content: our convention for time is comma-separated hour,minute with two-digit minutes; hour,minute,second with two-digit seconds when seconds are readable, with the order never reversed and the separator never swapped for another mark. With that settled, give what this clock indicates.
2,55
